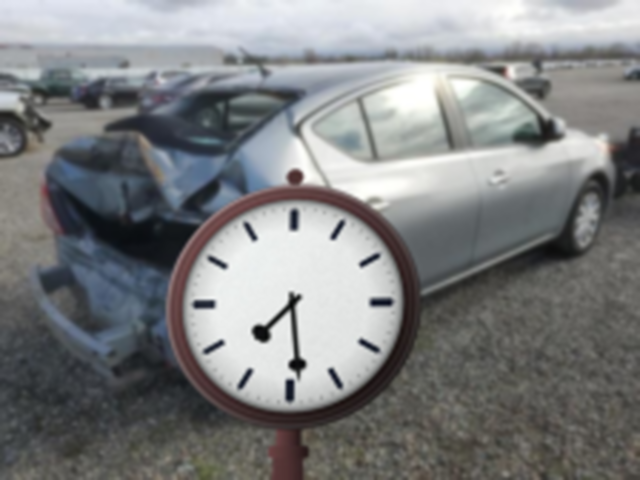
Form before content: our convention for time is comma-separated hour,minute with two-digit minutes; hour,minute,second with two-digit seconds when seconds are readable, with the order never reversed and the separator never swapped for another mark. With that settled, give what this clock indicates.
7,29
